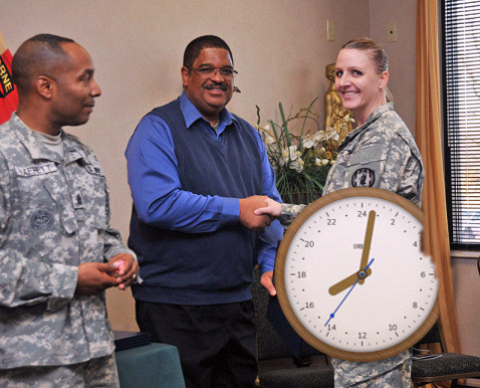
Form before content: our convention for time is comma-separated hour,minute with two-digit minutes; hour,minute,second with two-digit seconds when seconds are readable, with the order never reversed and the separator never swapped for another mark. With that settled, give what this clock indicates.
16,01,36
